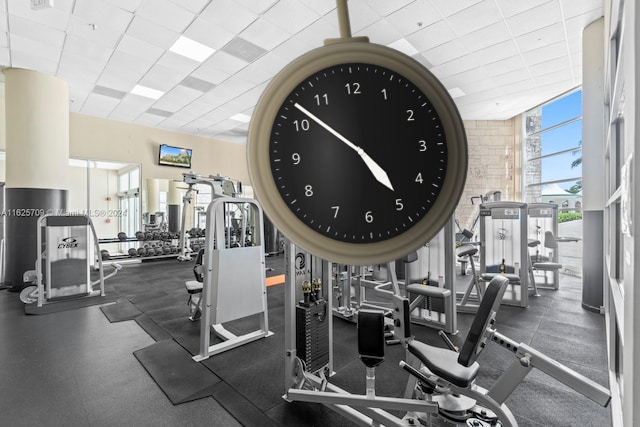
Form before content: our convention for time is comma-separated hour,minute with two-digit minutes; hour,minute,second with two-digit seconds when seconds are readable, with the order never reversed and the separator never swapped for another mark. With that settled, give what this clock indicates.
4,52
